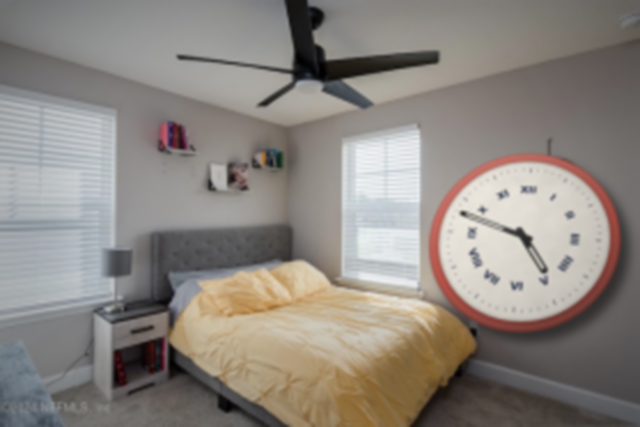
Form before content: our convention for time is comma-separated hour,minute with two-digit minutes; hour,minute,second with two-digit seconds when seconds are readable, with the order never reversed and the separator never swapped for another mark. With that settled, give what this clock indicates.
4,48
